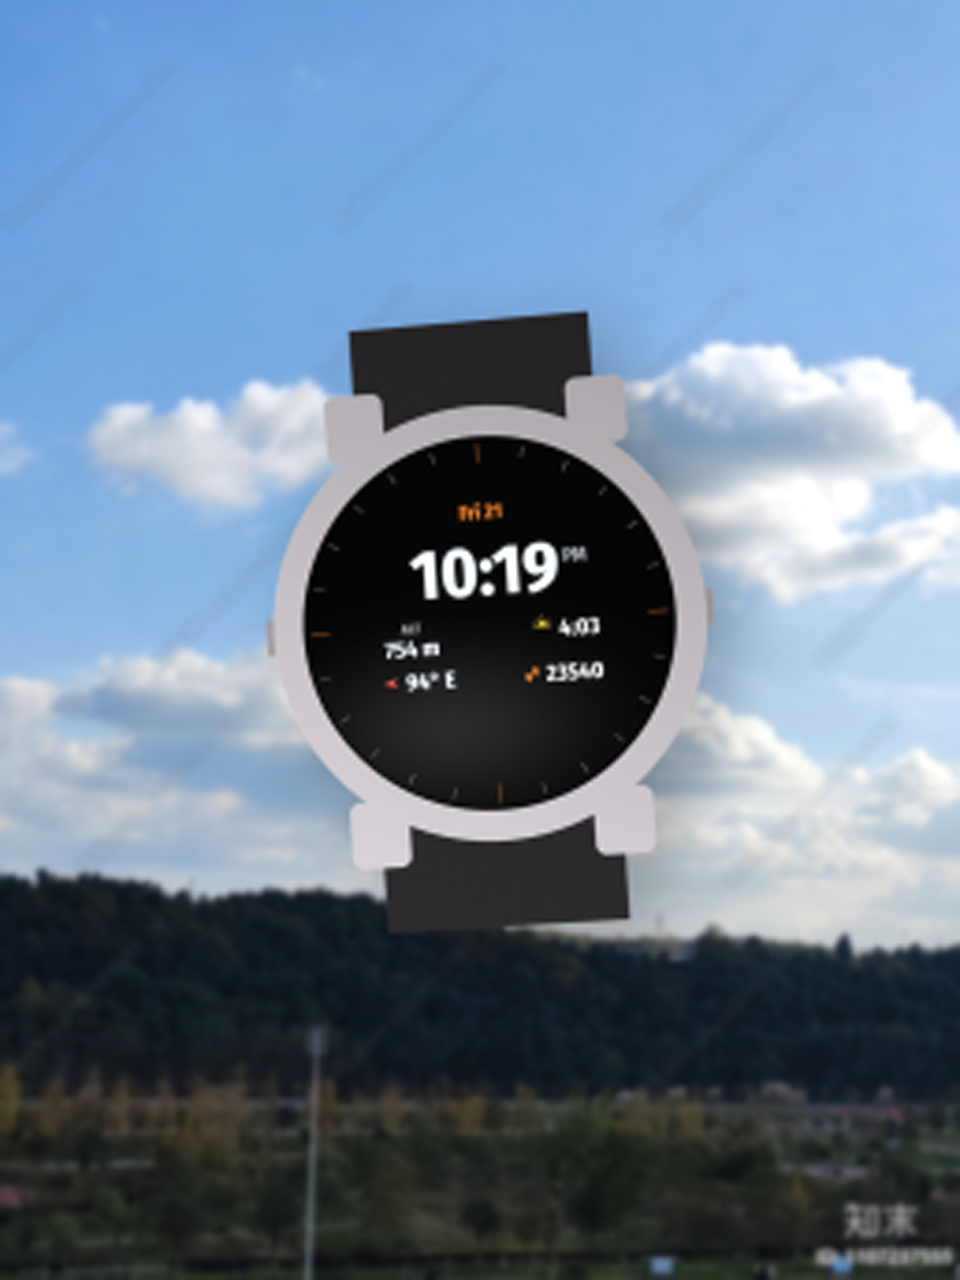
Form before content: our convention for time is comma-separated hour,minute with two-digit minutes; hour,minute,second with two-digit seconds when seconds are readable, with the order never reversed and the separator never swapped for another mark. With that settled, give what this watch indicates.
10,19
